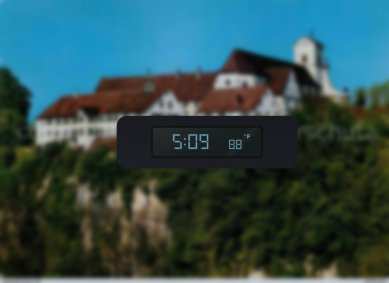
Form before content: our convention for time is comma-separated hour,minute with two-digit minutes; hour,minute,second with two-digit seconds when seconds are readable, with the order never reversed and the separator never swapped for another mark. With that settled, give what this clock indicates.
5,09
